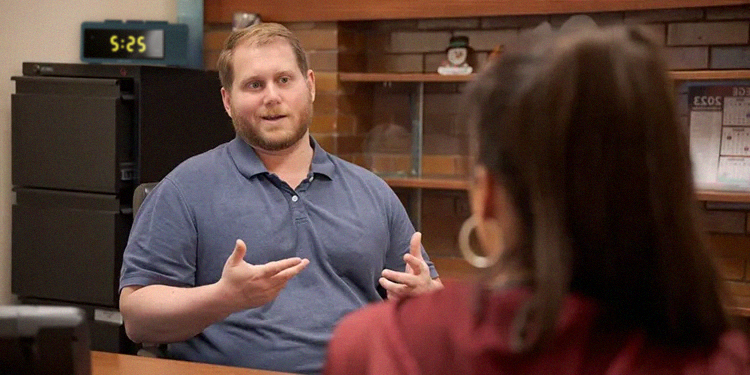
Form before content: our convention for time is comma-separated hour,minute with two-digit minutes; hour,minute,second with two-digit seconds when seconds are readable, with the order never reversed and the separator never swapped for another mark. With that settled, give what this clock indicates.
5,25
